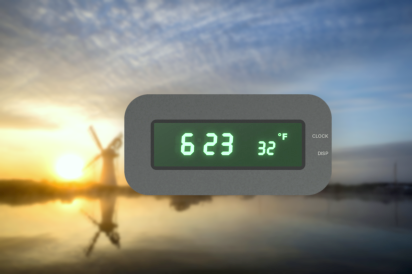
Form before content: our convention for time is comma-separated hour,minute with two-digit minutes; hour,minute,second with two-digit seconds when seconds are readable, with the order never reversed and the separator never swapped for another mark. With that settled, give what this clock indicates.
6,23
